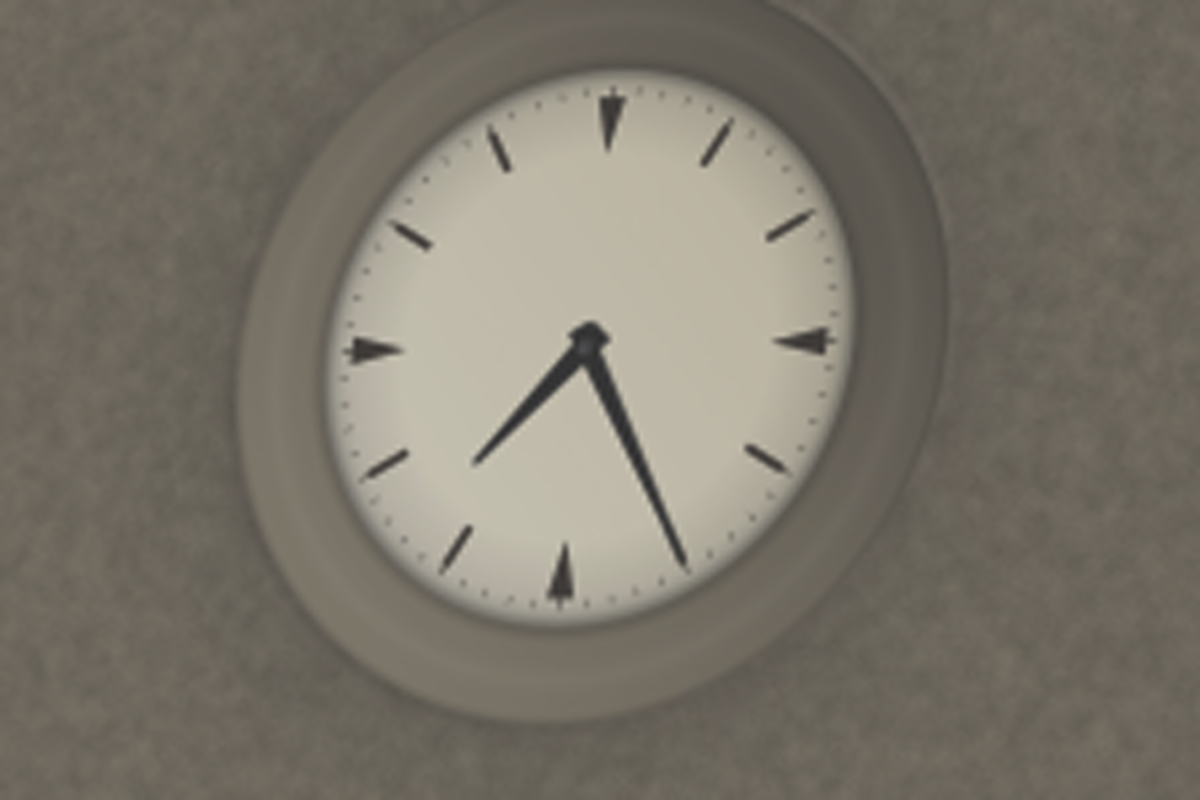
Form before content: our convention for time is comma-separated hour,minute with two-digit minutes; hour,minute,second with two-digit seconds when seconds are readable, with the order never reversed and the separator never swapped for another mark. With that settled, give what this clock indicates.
7,25
